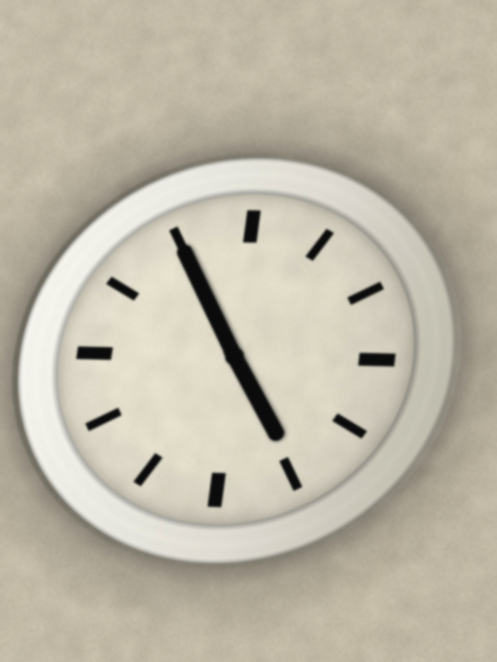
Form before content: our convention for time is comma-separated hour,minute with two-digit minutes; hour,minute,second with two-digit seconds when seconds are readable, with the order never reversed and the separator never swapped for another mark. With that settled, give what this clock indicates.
4,55
